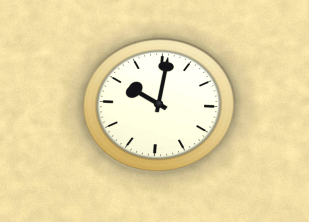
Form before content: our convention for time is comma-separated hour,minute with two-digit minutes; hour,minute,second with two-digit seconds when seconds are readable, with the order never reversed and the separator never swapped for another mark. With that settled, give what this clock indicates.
10,01
